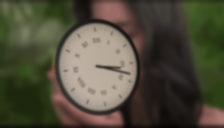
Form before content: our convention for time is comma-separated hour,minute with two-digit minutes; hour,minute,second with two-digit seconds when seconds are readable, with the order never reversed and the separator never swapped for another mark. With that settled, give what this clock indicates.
3,18
